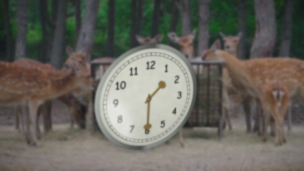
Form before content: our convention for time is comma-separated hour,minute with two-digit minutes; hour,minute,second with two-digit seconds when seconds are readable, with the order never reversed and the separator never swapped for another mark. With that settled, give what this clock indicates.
1,30
